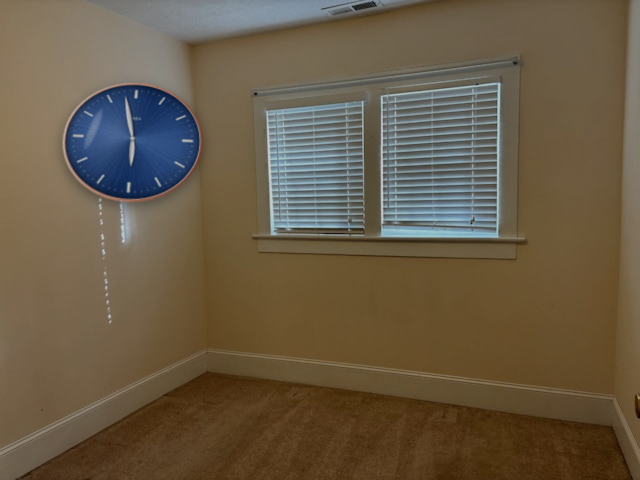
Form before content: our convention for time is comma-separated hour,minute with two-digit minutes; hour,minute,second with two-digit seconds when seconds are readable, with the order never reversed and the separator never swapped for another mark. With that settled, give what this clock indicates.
5,58
